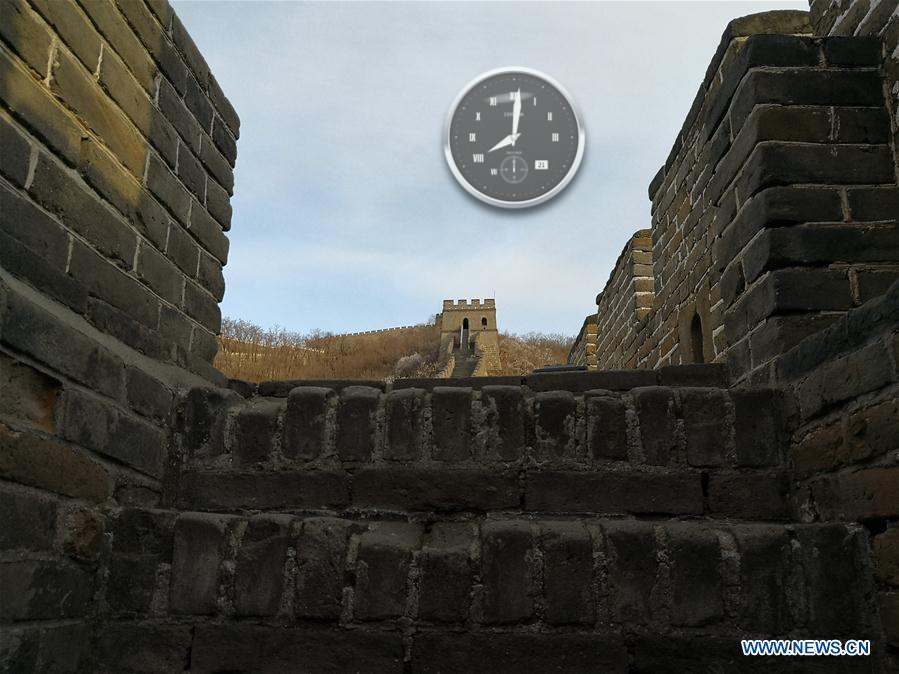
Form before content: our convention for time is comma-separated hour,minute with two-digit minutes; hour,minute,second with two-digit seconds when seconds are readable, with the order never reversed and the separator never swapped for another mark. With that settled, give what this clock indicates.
8,01
